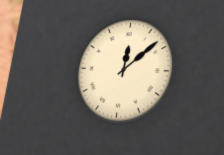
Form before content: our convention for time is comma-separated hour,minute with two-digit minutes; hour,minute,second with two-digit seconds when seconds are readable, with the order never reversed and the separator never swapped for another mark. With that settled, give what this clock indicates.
12,08
